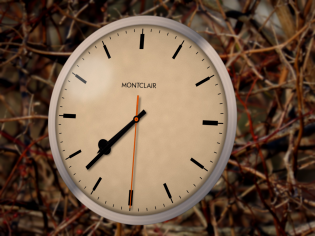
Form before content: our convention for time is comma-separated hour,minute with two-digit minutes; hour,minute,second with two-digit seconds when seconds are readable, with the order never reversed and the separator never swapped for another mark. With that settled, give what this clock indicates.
7,37,30
